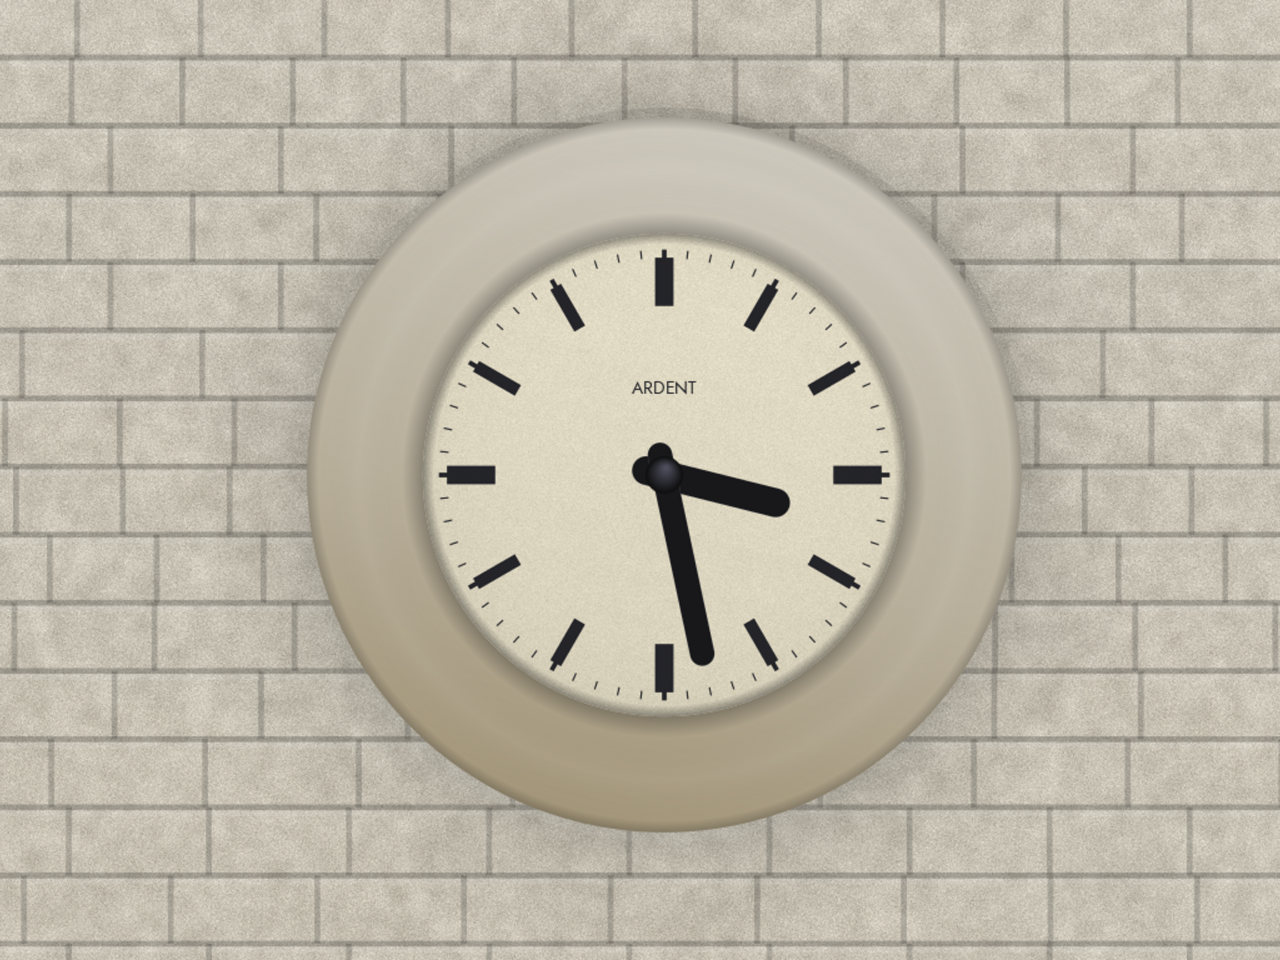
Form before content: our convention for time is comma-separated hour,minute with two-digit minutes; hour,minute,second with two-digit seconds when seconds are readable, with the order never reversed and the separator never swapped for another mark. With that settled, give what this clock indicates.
3,28
